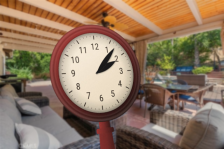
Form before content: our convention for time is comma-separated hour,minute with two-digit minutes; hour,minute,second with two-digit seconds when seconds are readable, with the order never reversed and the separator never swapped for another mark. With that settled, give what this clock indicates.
2,07
